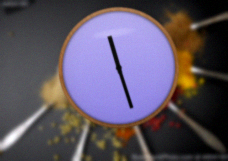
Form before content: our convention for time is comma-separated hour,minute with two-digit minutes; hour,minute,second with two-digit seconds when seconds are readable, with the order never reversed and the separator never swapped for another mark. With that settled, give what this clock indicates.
11,27
